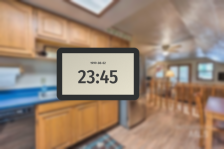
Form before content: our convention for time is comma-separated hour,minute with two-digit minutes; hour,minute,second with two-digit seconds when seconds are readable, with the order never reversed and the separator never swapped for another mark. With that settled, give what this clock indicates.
23,45
